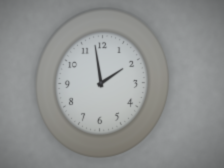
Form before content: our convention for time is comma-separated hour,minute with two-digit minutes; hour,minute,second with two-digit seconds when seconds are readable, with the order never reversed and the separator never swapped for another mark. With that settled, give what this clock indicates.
1,58
